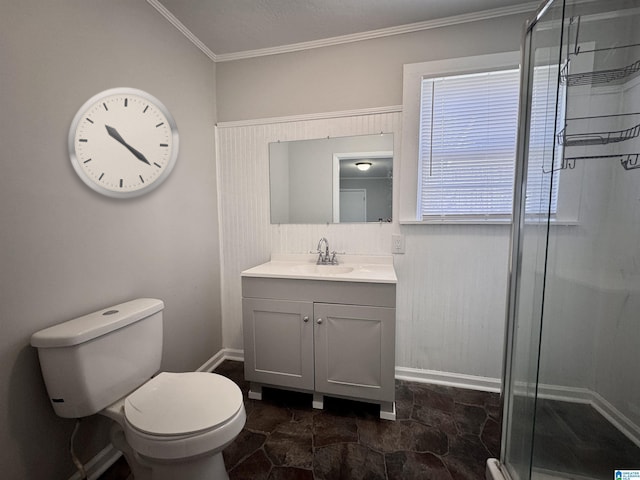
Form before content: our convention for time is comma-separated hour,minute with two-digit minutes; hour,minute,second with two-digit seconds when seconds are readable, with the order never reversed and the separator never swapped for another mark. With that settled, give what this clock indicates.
10,21
